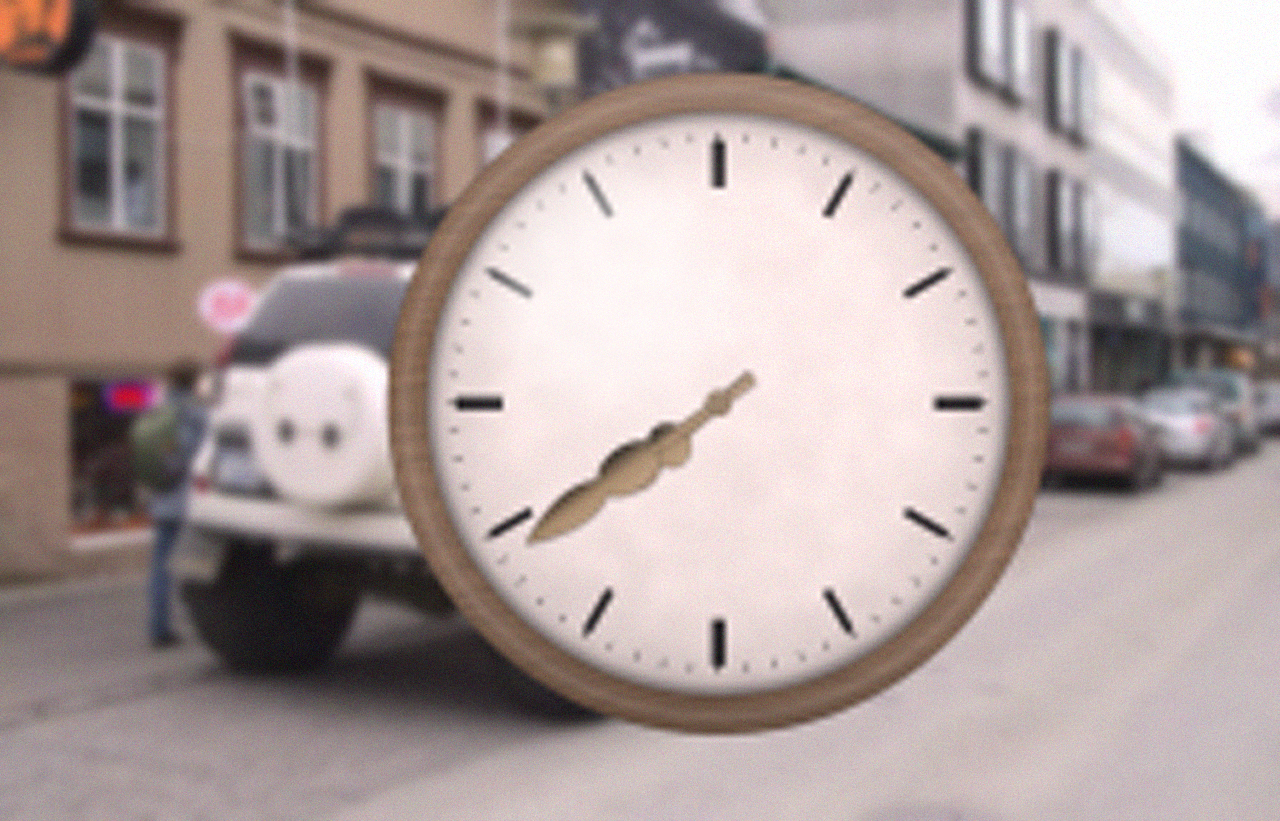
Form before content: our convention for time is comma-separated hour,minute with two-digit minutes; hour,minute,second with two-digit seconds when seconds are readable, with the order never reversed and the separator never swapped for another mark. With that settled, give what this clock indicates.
7,39
